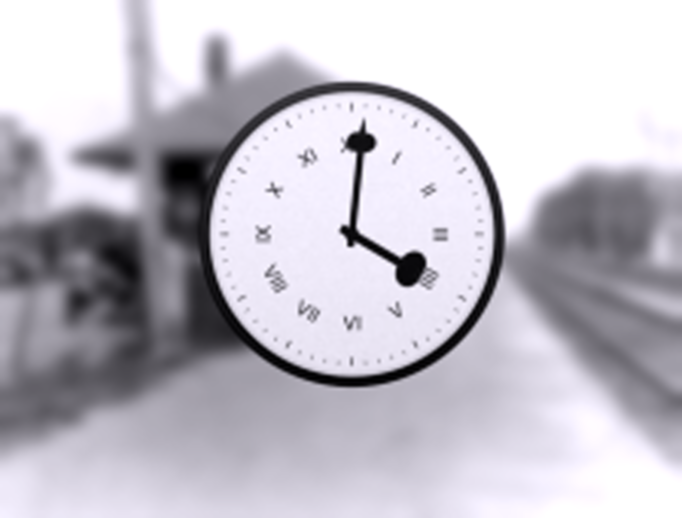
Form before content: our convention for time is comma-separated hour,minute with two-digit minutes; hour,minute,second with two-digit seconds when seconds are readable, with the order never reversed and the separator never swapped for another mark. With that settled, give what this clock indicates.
4,01
